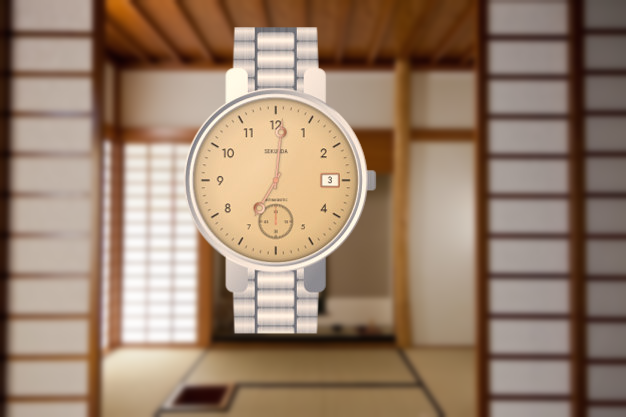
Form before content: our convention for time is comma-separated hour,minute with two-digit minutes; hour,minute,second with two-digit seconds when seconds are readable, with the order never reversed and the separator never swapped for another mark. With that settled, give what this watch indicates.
7,01
